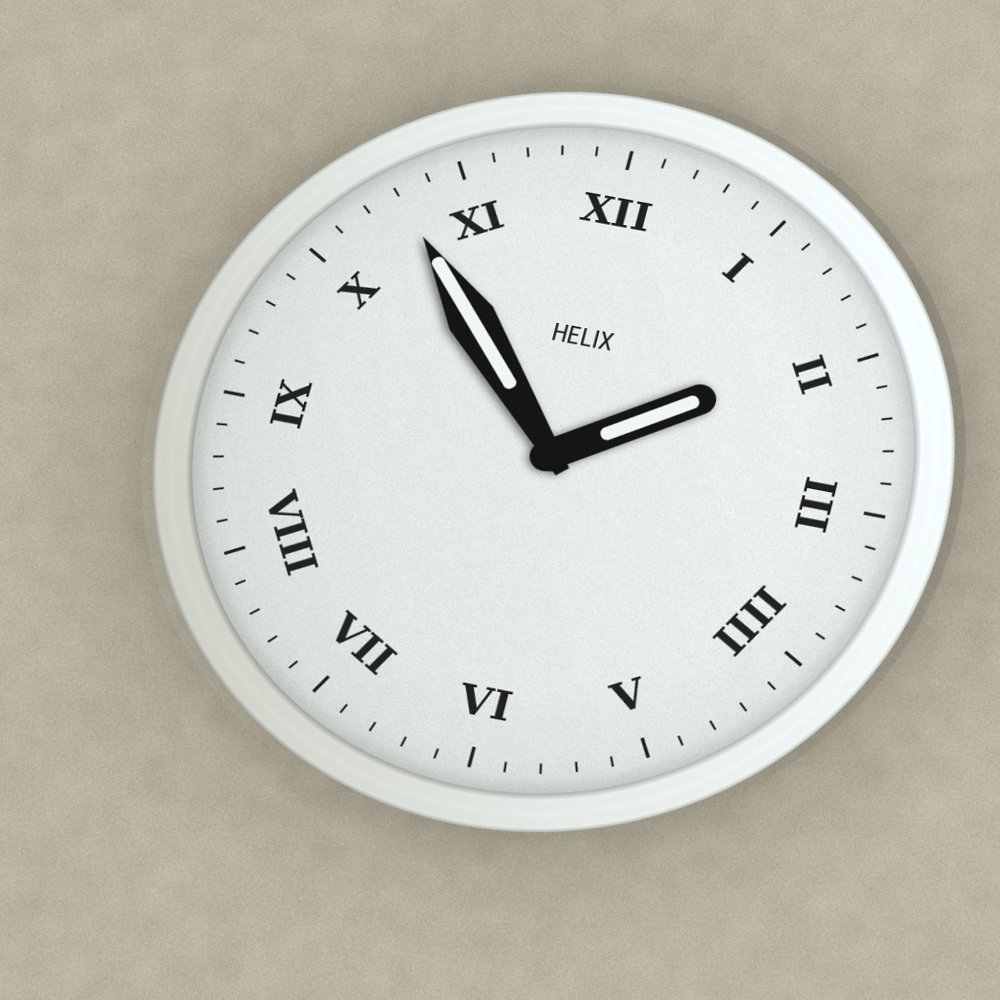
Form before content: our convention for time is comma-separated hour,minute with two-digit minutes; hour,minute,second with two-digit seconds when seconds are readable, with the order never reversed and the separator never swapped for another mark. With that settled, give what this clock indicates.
1,53
